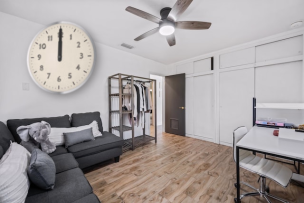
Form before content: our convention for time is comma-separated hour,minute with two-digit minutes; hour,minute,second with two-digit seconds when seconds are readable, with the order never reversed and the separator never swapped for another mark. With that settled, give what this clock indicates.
12,00
